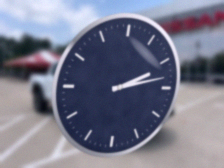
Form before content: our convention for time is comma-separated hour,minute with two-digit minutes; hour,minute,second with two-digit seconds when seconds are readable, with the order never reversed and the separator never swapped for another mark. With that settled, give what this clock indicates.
2,13
